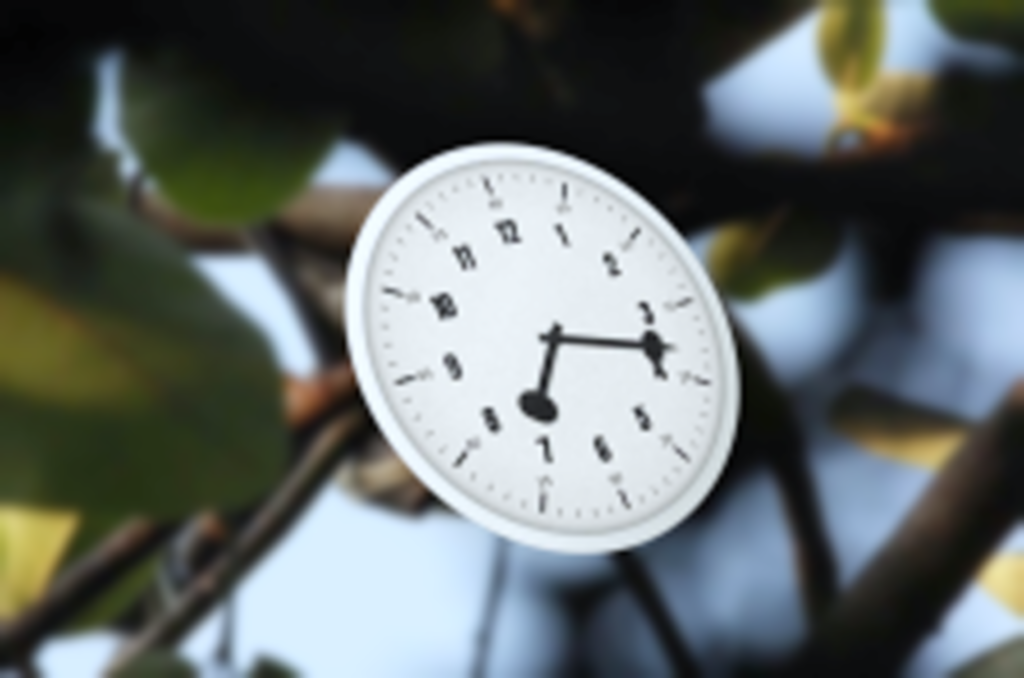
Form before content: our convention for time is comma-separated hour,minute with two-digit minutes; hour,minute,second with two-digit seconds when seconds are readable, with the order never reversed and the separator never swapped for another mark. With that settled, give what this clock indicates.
7,18
